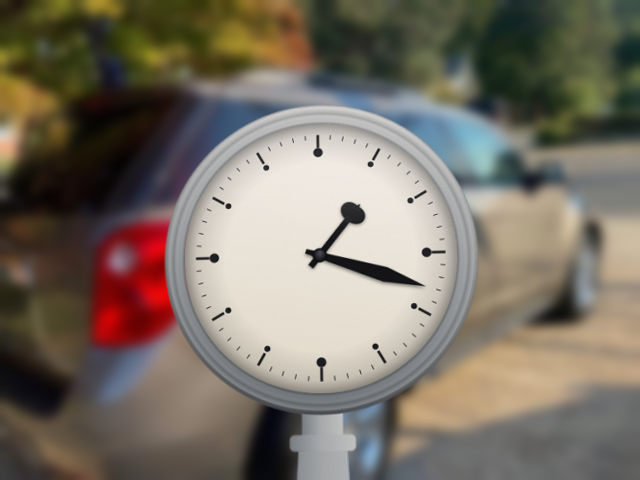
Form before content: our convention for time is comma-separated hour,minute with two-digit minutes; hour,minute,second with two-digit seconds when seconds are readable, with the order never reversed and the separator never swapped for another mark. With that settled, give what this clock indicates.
1,18
